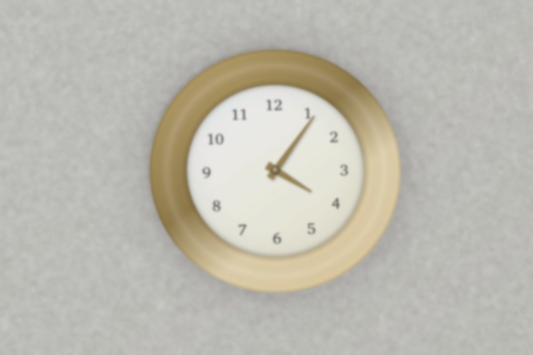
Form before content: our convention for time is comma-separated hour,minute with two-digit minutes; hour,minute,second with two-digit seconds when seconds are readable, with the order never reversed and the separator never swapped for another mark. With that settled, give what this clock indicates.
4,06
